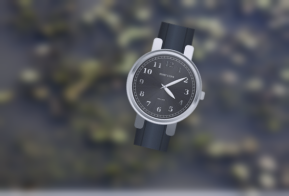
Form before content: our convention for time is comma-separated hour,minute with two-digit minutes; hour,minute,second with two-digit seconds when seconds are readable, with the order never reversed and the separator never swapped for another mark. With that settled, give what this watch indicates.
4,09
